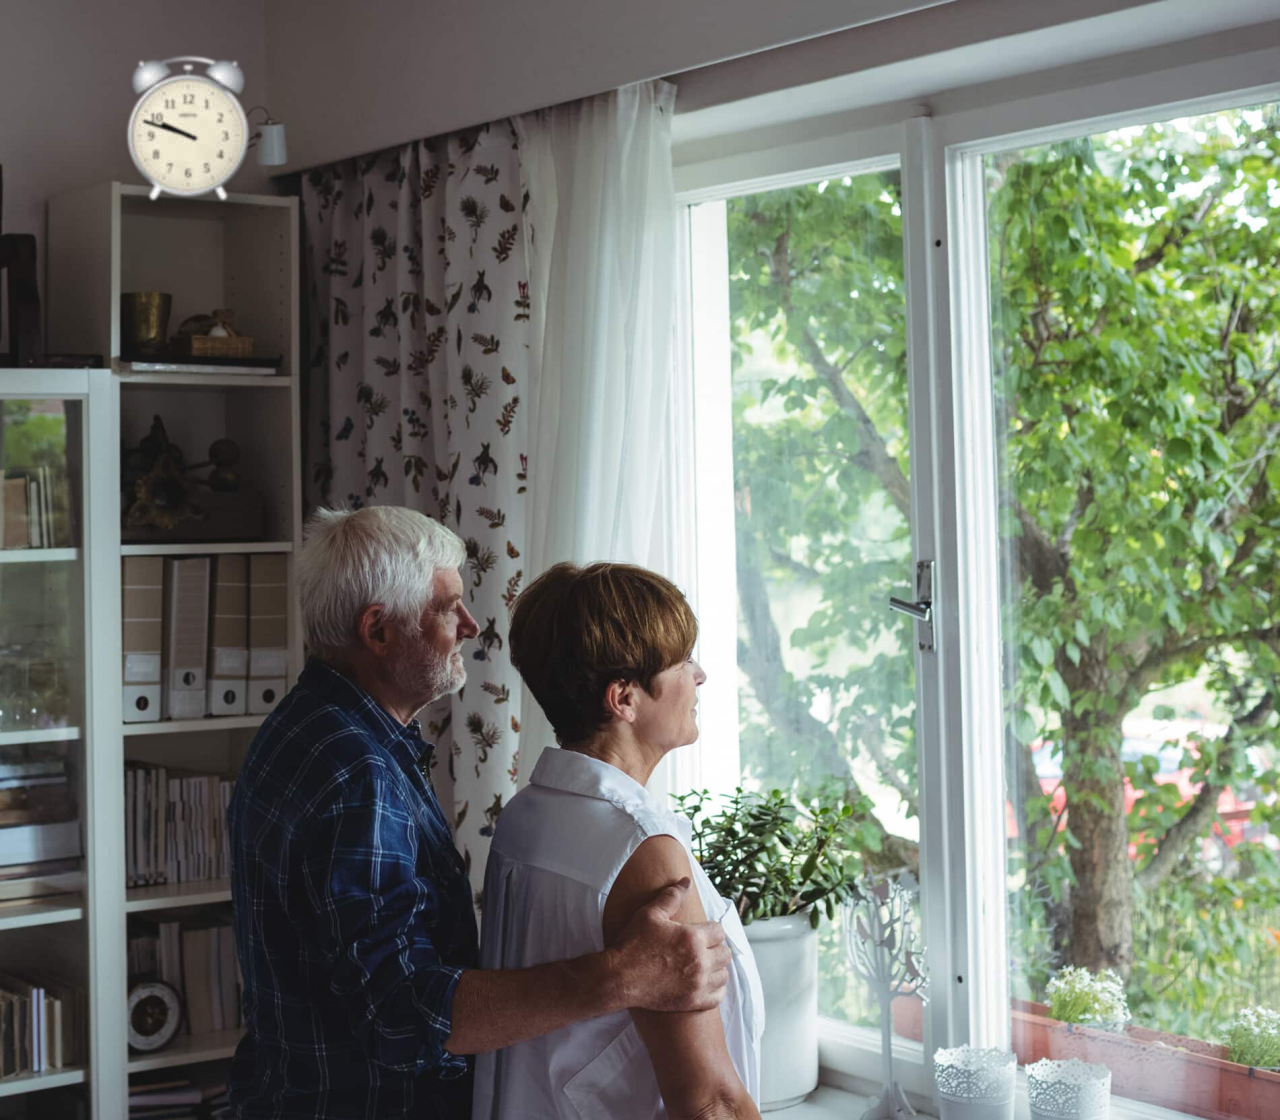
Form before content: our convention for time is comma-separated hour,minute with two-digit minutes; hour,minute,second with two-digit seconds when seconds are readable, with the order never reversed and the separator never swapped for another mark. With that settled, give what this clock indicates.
9,48
